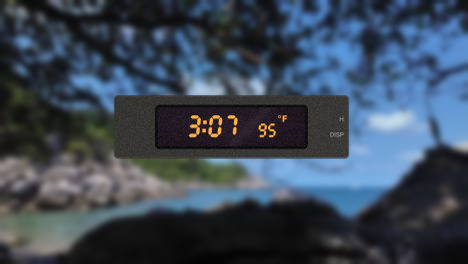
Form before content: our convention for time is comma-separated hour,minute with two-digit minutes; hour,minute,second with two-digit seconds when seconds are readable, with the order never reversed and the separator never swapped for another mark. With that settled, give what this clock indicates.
3,07
